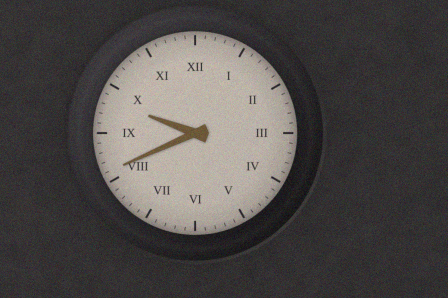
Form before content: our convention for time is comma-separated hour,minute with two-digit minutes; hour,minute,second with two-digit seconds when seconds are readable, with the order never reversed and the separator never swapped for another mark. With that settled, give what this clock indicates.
9,41
